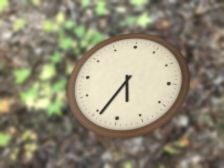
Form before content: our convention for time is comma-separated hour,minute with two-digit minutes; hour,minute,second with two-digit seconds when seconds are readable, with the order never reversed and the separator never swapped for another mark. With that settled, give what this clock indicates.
5,34
